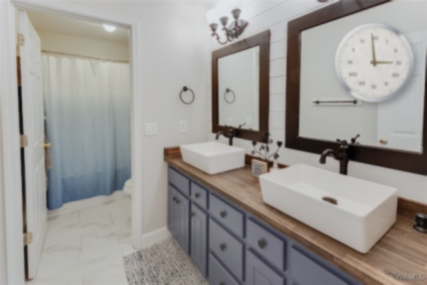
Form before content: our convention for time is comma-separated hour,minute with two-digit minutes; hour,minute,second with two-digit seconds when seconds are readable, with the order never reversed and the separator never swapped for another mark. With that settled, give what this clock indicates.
2,59
